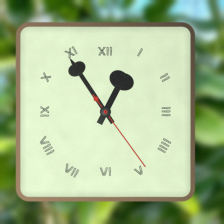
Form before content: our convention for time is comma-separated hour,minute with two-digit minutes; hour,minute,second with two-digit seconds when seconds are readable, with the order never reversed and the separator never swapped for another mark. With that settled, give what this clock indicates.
12,54,24
